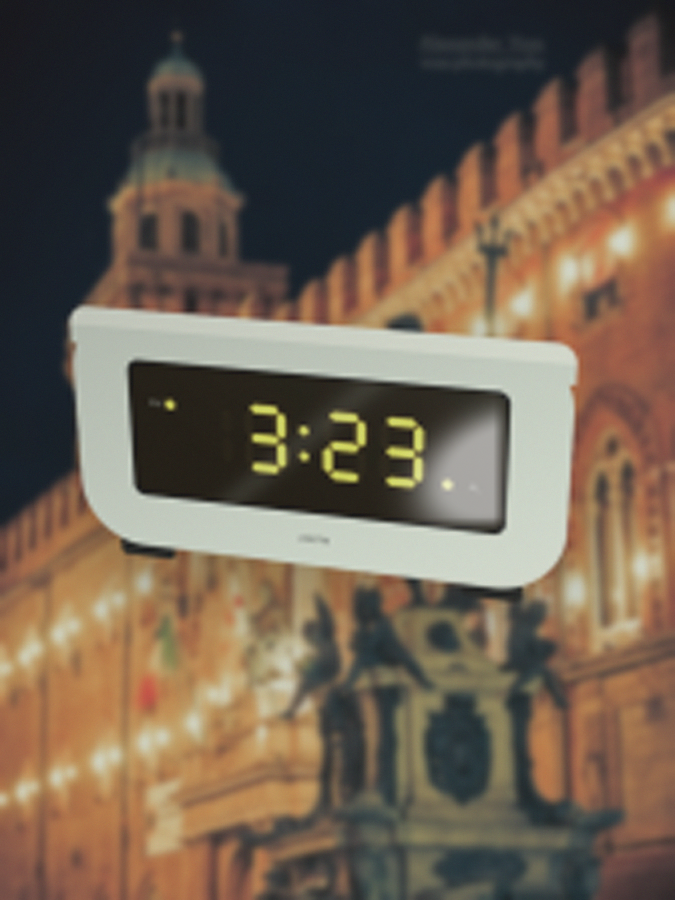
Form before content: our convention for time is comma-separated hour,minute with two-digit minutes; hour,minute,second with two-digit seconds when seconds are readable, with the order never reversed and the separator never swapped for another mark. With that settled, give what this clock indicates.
3,23
